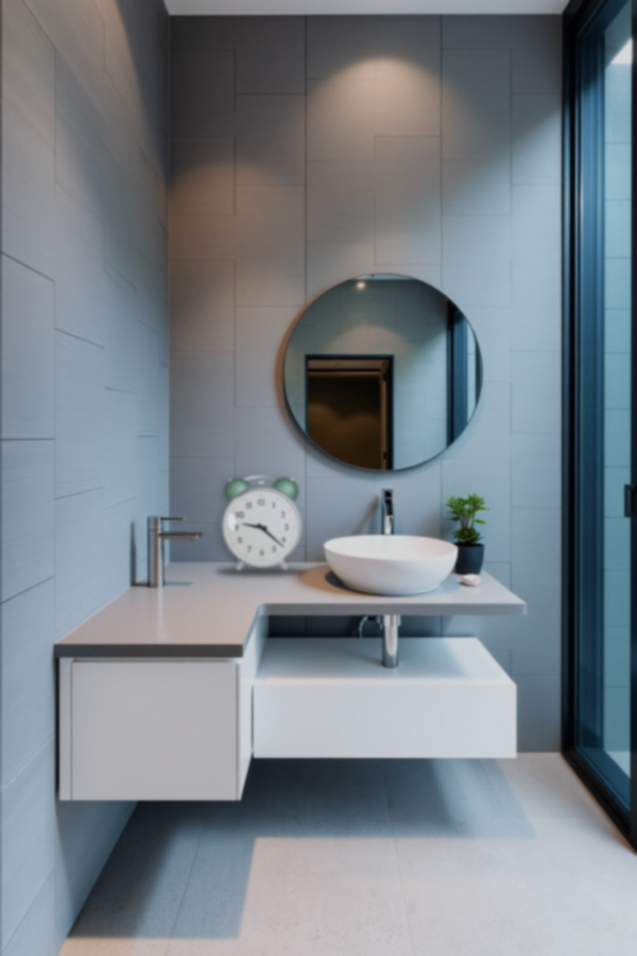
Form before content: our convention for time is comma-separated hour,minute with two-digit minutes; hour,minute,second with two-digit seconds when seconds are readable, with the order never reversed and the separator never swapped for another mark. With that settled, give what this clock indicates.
9,22
